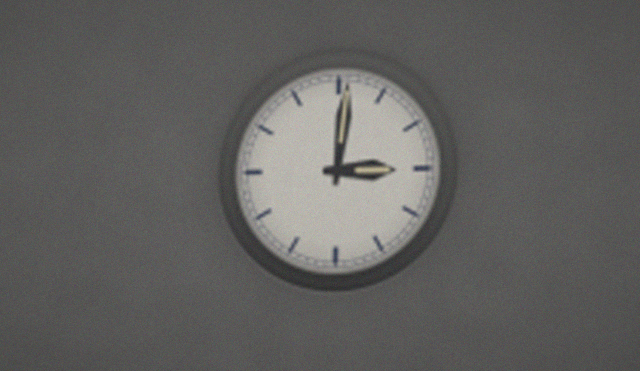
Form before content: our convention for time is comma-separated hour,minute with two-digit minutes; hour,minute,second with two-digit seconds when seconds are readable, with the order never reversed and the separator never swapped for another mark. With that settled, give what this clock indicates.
3,01
